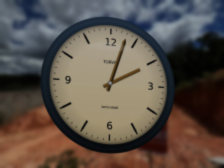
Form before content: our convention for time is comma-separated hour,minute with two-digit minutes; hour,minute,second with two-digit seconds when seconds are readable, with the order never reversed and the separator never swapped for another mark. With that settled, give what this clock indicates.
2,03
